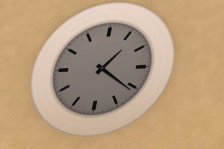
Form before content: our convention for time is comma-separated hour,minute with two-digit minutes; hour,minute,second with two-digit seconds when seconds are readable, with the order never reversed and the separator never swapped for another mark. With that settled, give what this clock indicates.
1,21
